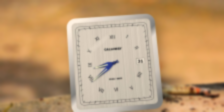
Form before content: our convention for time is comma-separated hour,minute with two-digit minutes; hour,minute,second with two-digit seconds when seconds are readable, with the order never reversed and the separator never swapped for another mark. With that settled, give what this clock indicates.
8,39
